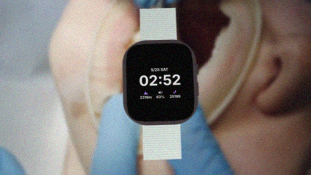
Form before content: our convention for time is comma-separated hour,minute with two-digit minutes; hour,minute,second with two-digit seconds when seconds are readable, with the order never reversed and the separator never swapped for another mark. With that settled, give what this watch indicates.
2,52
